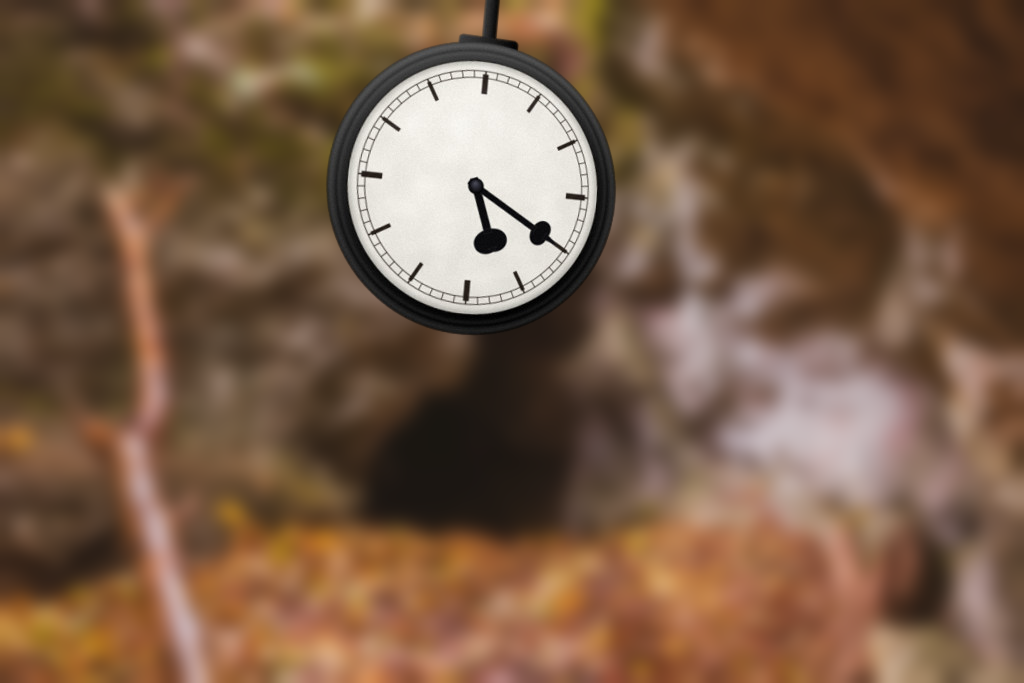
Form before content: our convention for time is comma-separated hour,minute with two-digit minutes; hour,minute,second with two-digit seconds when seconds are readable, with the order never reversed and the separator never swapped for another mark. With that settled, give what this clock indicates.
5,20
